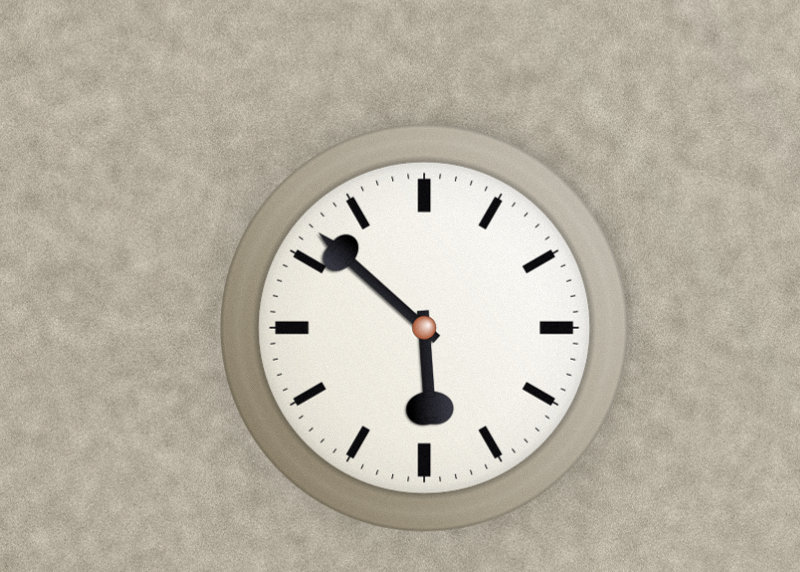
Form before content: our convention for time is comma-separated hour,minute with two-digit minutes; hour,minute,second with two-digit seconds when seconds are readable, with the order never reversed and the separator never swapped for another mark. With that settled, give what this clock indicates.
5,52
